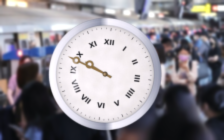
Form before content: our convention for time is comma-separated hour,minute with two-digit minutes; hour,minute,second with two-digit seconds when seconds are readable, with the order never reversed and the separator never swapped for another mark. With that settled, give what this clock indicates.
9,48
